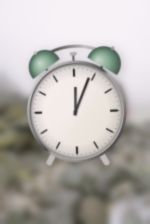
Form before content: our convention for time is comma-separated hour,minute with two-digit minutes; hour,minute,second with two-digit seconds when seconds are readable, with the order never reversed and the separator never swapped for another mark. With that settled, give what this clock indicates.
12,04
